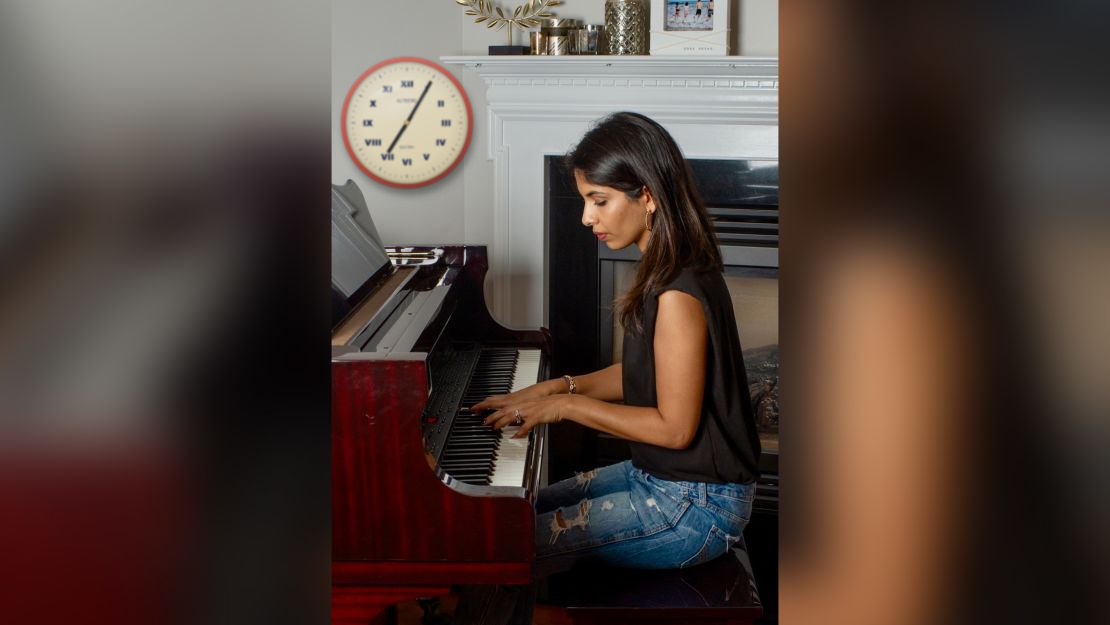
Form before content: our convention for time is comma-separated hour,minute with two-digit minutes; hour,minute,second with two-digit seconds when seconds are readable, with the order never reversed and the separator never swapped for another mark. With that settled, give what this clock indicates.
7,05
